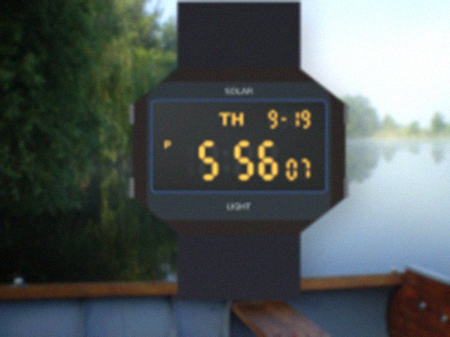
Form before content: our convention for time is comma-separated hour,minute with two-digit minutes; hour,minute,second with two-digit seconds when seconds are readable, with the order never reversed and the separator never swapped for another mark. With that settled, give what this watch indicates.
5,56,07
